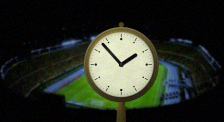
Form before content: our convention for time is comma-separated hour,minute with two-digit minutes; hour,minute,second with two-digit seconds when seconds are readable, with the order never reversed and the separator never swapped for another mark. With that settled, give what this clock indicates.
1,53
